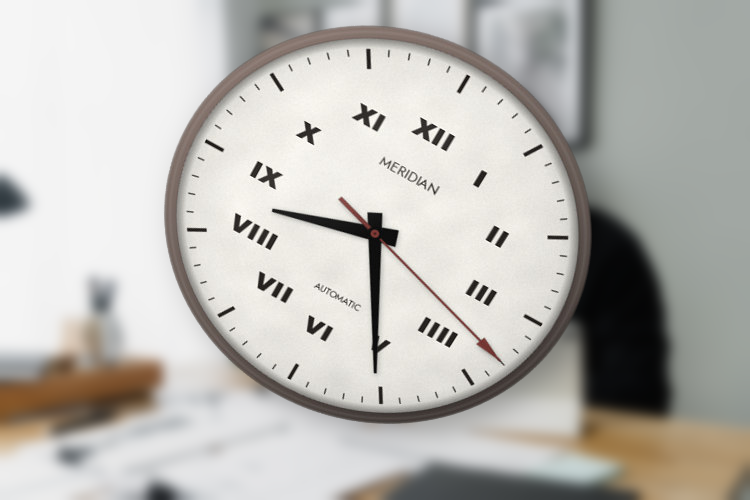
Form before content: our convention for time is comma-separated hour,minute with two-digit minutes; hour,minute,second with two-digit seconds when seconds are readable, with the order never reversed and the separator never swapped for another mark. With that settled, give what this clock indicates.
8,25,18
